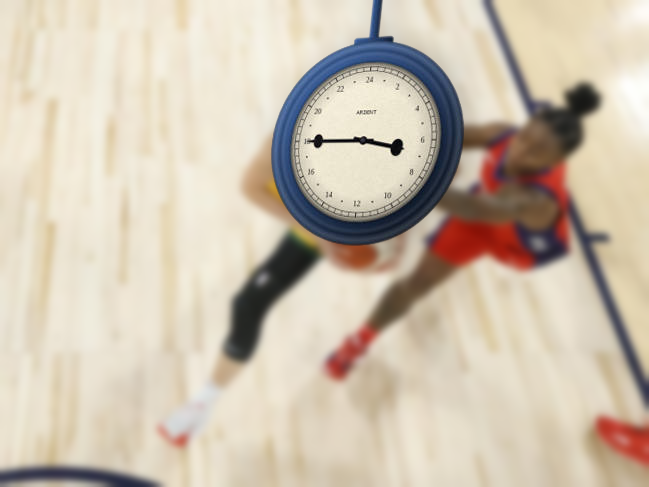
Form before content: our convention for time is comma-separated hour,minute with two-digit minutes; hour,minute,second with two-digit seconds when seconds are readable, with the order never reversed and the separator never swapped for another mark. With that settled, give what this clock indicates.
6,45
